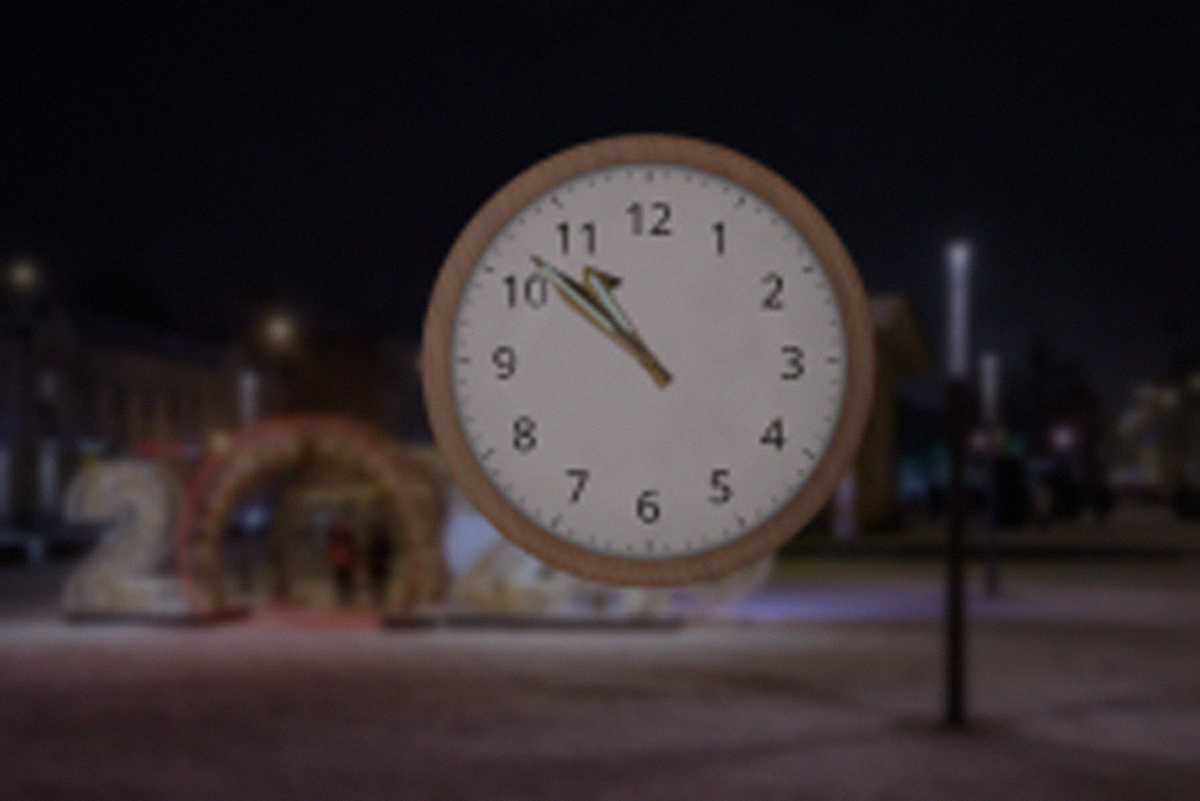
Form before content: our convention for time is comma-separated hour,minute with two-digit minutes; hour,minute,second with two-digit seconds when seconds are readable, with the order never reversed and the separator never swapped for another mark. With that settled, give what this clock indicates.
10,52
